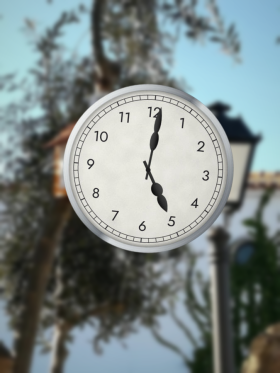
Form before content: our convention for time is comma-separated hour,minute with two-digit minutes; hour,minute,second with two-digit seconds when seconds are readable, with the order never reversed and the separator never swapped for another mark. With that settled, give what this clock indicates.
5,01
